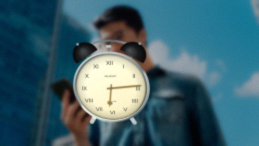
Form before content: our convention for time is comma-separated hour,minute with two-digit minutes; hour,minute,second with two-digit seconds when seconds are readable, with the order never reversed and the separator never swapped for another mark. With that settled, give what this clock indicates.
6,14
